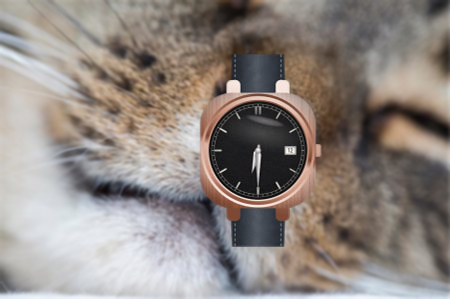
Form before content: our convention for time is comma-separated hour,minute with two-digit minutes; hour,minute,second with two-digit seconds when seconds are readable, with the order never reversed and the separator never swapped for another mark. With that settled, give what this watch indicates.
6,30
